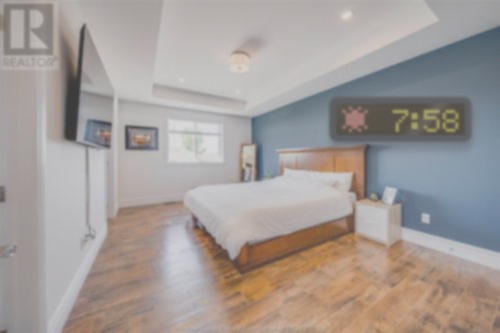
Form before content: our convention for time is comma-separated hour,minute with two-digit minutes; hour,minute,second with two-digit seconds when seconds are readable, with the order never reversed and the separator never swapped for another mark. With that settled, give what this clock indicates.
7,58
